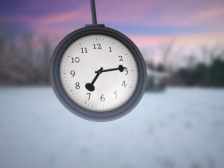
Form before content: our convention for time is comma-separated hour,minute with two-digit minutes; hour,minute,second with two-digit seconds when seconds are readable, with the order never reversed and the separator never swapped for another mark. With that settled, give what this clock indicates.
7,14
